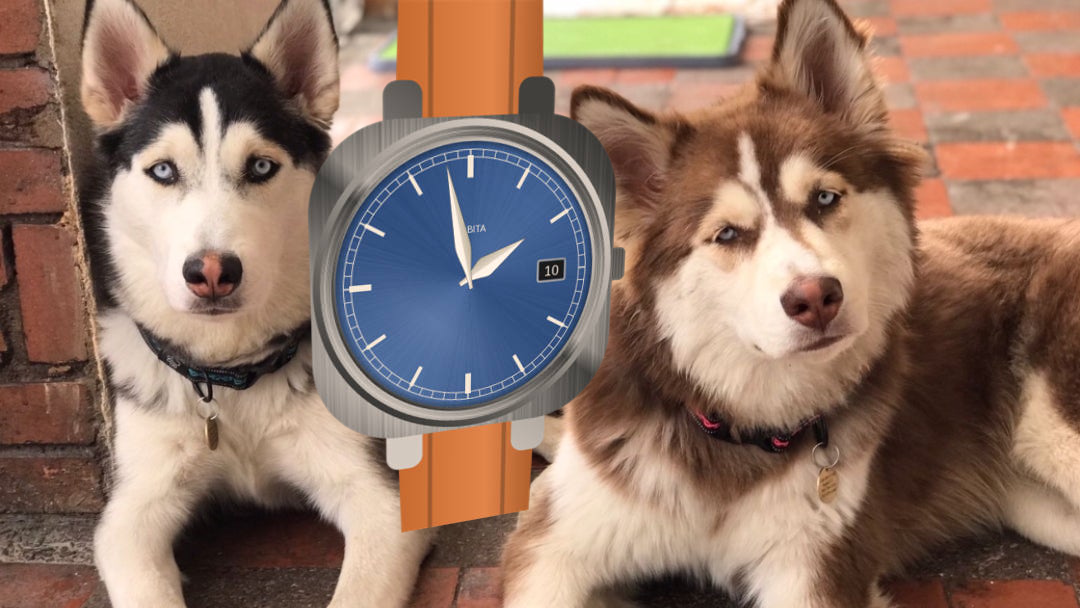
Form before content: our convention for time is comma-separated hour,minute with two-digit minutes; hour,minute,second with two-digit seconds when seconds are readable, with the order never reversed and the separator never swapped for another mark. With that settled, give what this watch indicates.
1,58
